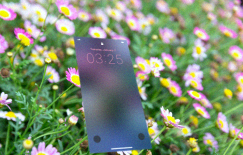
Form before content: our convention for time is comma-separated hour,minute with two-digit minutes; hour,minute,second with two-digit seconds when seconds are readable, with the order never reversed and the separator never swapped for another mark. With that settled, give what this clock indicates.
3,25
